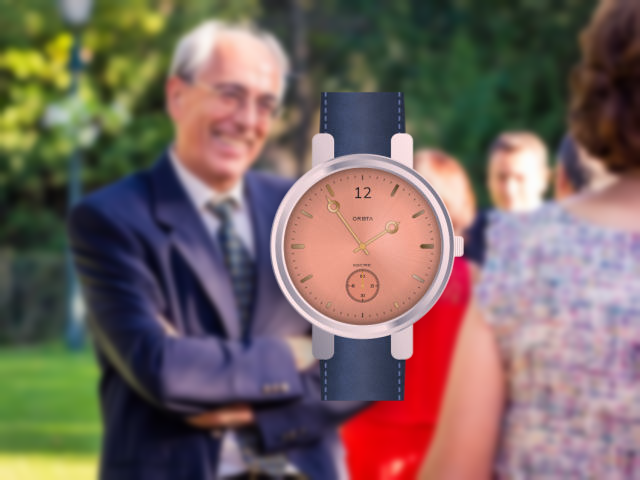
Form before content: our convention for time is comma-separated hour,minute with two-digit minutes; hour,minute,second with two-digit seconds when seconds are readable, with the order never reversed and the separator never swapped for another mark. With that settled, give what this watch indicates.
1,54
